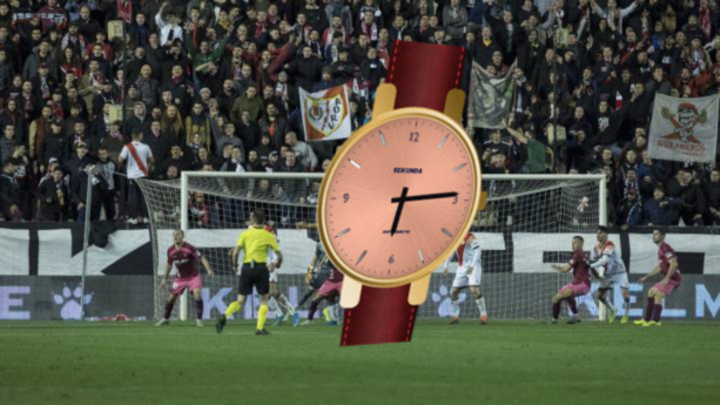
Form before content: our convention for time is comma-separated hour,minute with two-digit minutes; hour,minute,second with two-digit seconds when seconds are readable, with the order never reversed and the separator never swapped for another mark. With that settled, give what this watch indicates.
6,14
